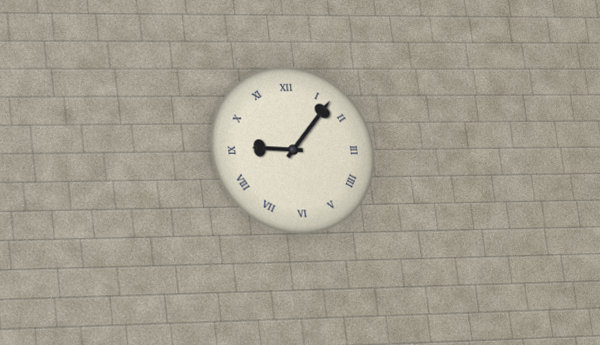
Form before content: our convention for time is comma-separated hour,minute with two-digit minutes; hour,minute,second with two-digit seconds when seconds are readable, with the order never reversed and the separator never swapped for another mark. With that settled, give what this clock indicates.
9,07
